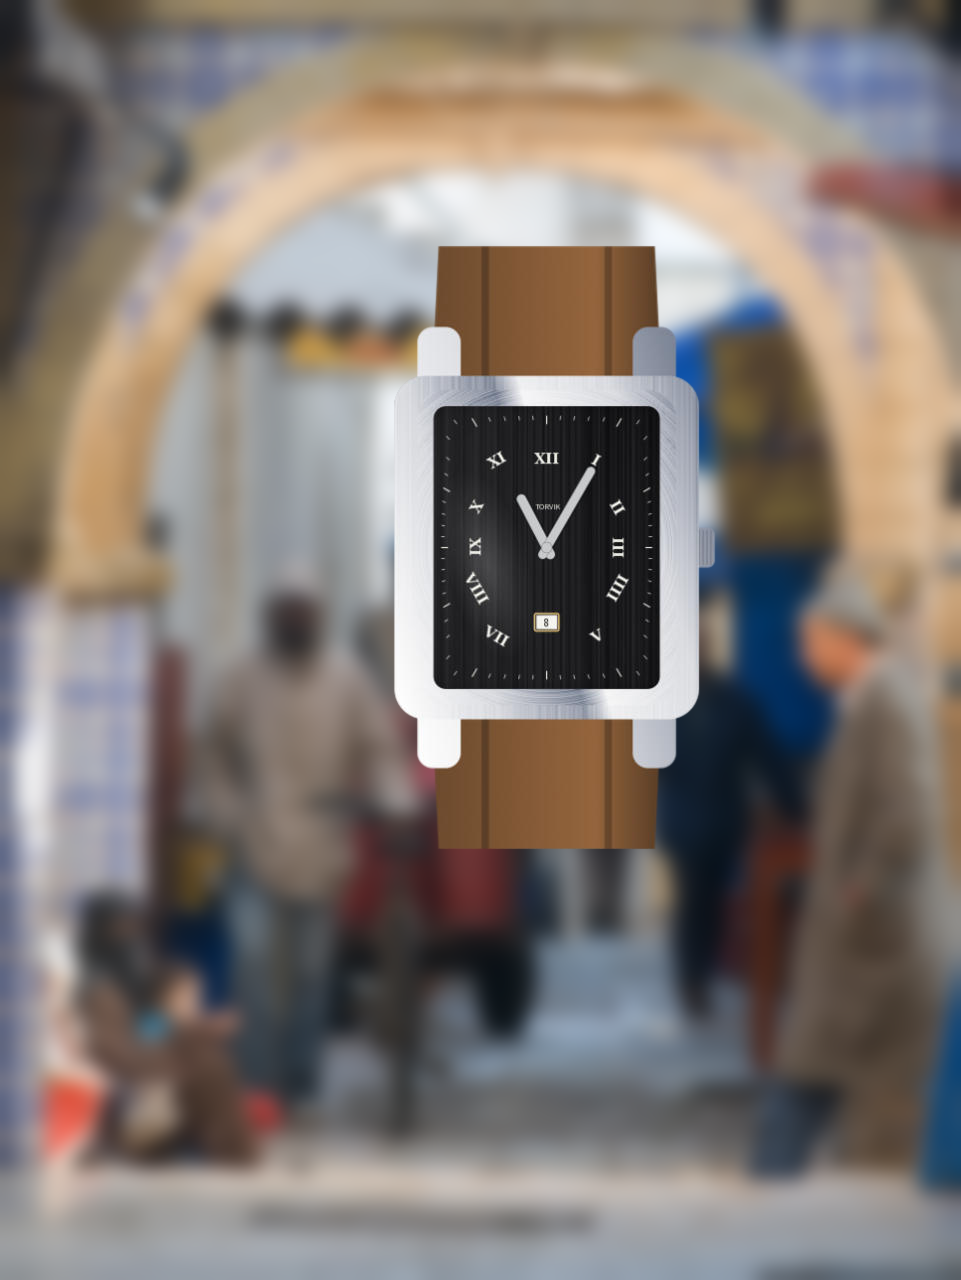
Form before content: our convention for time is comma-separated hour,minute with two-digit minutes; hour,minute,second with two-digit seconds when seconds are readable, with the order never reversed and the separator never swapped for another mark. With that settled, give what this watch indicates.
11,05
